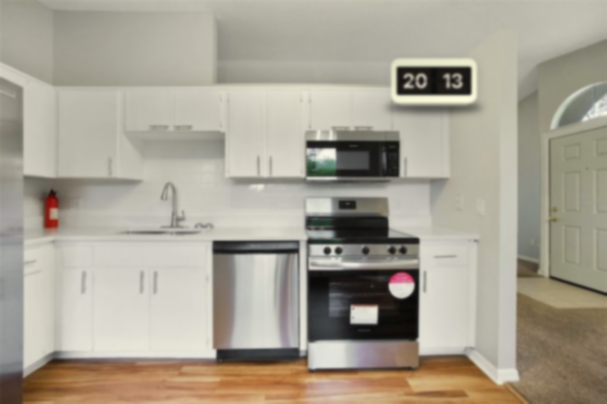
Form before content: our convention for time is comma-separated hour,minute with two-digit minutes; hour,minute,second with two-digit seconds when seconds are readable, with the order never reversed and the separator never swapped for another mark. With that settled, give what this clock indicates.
20,13
